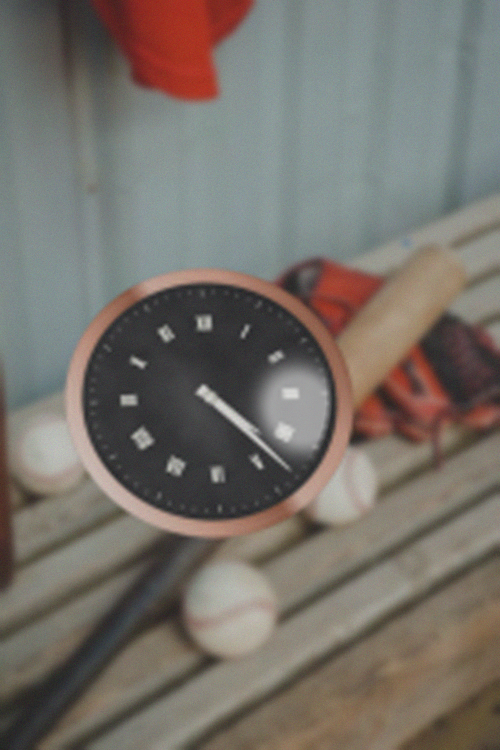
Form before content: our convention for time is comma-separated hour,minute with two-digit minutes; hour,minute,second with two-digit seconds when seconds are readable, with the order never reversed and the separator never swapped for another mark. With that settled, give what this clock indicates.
4,23
